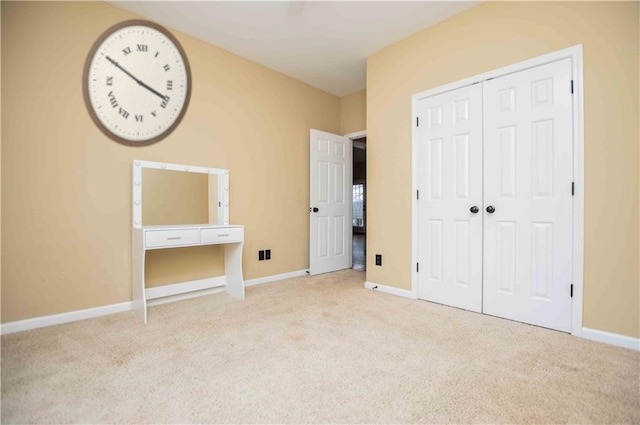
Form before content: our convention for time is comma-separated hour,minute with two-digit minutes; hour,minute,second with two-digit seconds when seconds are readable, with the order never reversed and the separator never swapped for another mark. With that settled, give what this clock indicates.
3,50
